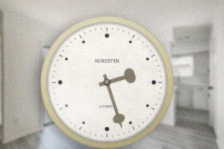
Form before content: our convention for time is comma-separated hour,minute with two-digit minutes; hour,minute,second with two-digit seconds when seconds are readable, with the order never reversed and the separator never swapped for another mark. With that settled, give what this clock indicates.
2,27
